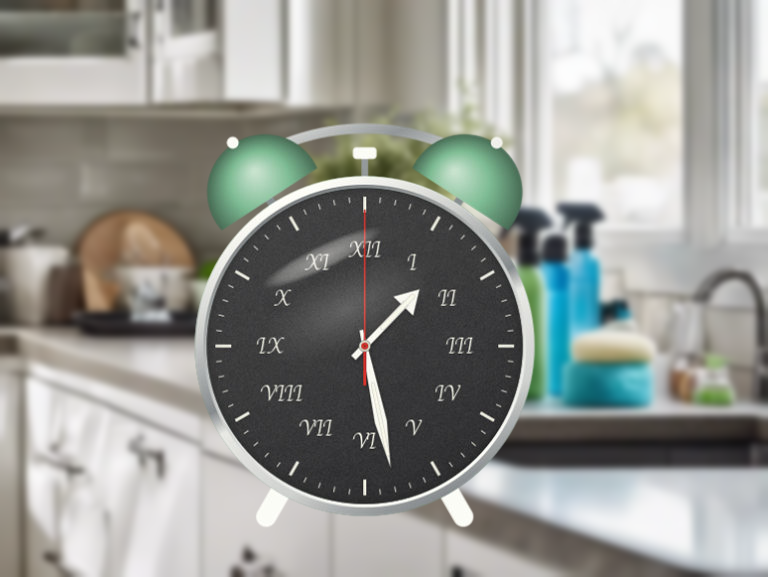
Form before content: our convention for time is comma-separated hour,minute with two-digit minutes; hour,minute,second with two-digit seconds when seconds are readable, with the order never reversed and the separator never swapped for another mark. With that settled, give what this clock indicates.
1,28,00
